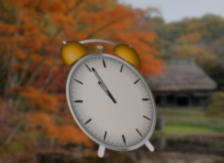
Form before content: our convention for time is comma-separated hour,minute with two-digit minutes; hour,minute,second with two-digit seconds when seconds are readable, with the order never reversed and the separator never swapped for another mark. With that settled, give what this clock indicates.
10,56
